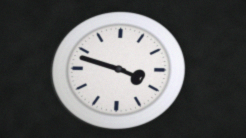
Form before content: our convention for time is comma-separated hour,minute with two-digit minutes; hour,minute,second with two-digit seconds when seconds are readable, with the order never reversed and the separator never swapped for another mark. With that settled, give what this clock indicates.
3,48
